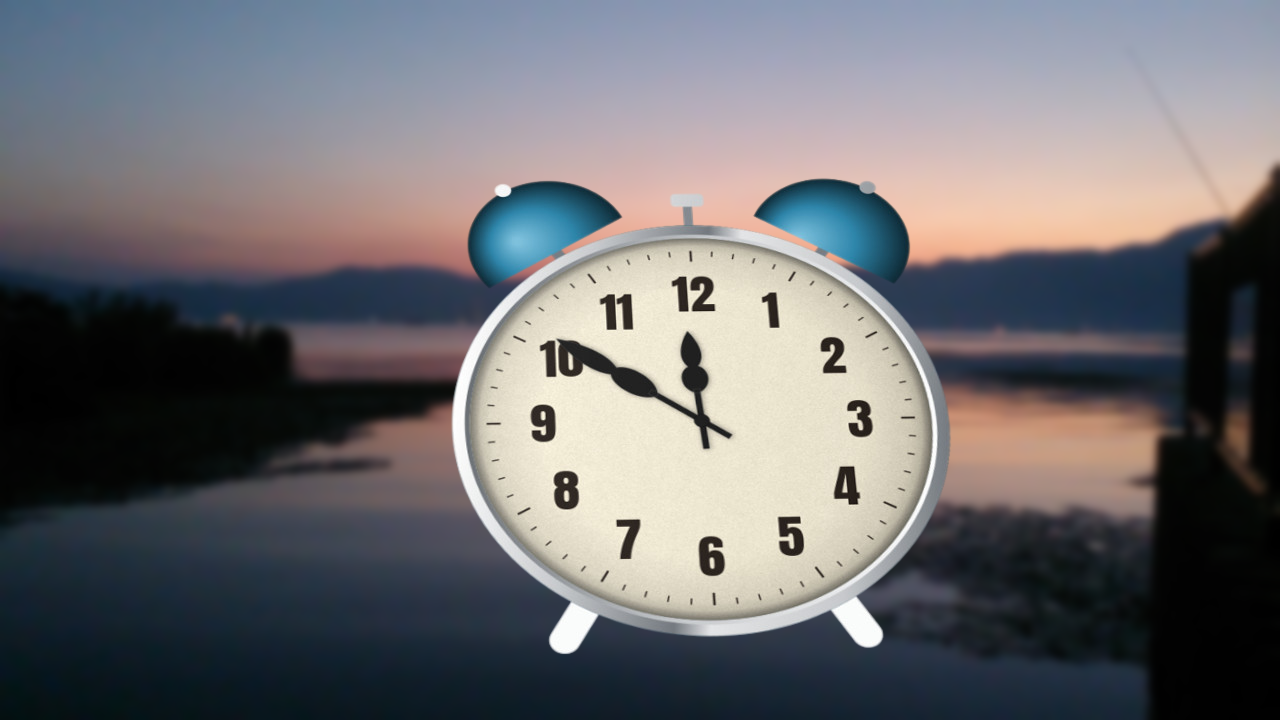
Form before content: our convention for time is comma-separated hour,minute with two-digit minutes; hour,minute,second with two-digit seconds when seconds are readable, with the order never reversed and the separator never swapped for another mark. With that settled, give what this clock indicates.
11,51
